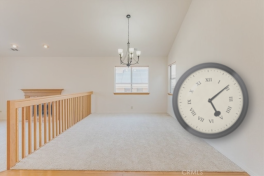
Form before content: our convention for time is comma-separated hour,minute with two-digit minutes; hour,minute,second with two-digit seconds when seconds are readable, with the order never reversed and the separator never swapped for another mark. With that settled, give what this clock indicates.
5,09
